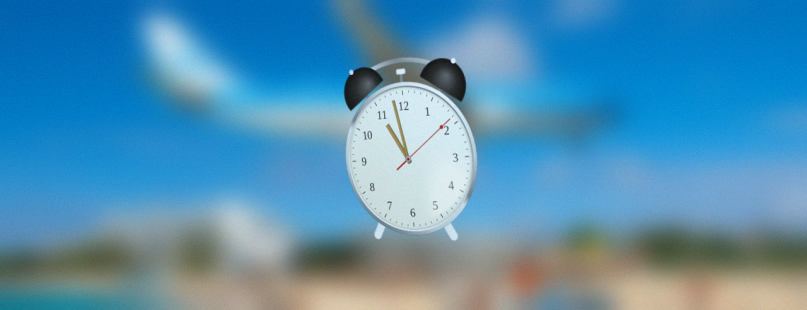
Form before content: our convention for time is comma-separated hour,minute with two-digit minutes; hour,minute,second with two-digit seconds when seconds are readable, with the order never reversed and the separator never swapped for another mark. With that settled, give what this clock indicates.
10,58,09
